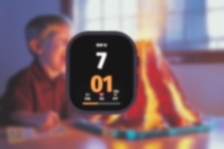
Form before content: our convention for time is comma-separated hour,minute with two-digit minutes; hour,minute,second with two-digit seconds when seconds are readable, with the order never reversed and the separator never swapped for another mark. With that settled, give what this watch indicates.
7,01
